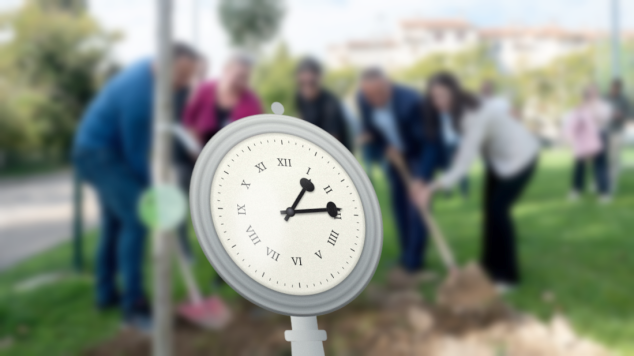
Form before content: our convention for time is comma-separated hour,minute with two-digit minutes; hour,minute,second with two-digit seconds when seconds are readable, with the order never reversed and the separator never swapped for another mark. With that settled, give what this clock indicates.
1,14
